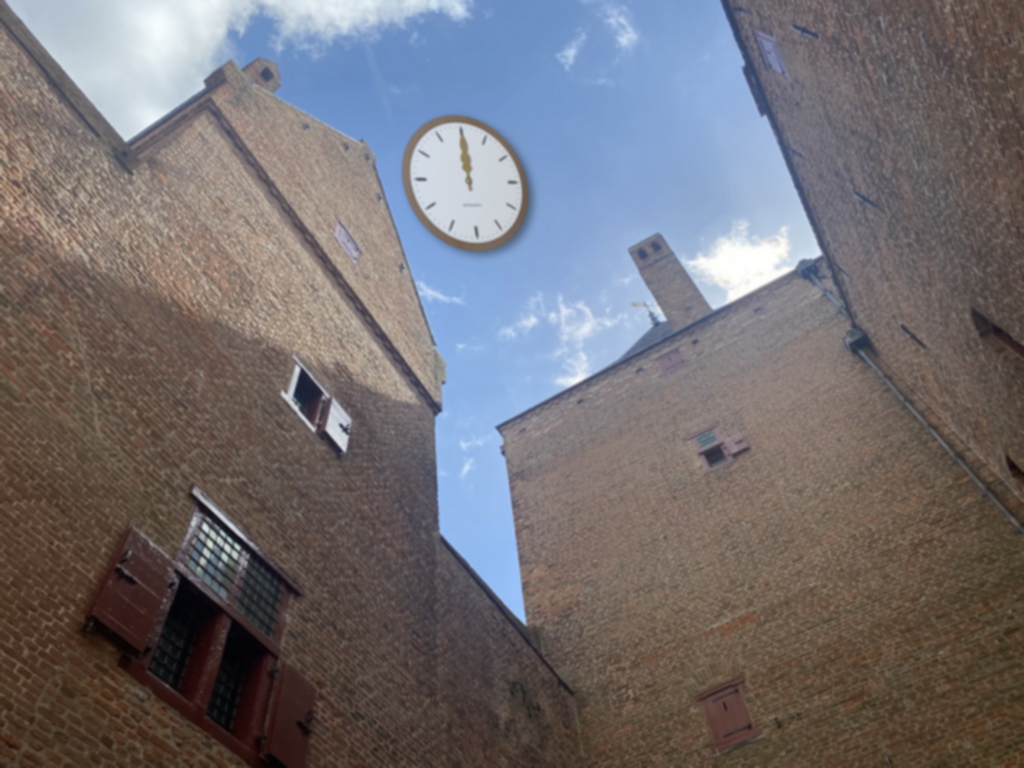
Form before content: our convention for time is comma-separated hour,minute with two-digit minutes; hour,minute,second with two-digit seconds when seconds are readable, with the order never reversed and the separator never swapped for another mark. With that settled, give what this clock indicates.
12,00
